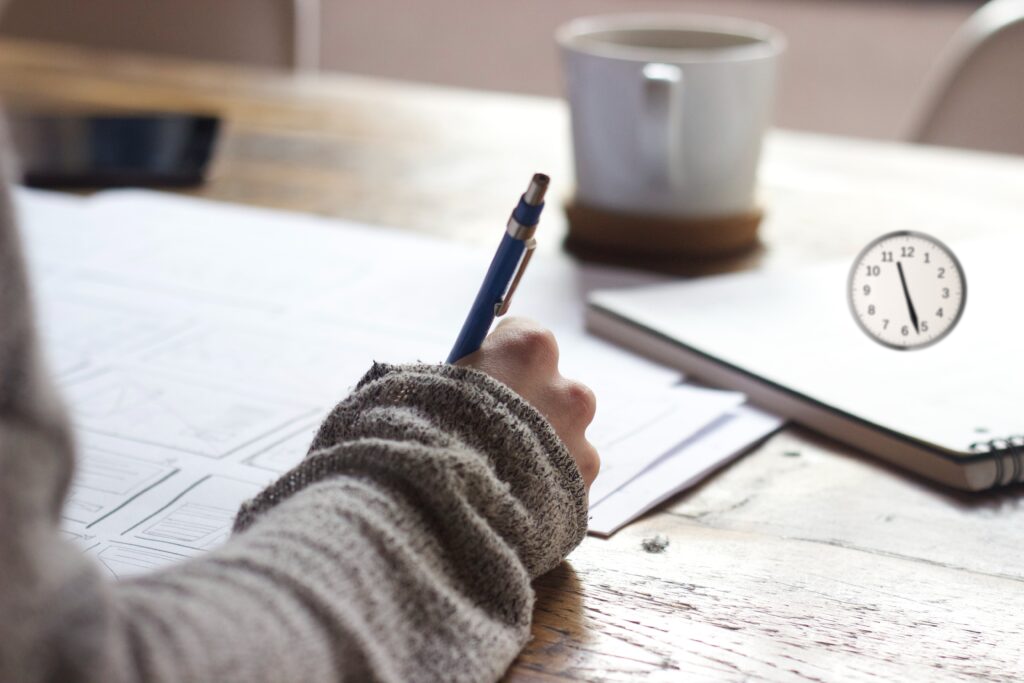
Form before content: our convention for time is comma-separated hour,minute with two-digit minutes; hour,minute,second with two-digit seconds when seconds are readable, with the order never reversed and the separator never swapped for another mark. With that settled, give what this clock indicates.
11,27
